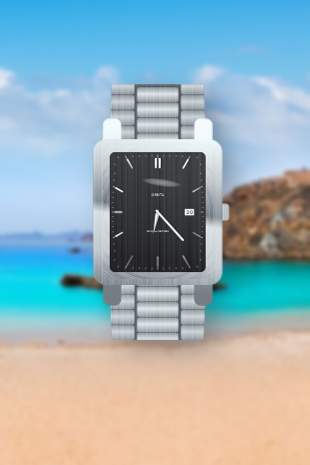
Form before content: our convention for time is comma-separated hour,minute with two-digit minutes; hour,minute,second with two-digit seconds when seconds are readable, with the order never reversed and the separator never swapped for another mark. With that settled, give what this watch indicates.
6,23
